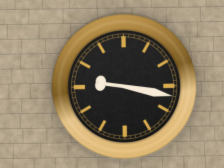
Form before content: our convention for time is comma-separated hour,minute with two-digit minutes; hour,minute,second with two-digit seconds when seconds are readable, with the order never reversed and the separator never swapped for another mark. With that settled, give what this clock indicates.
9,17
